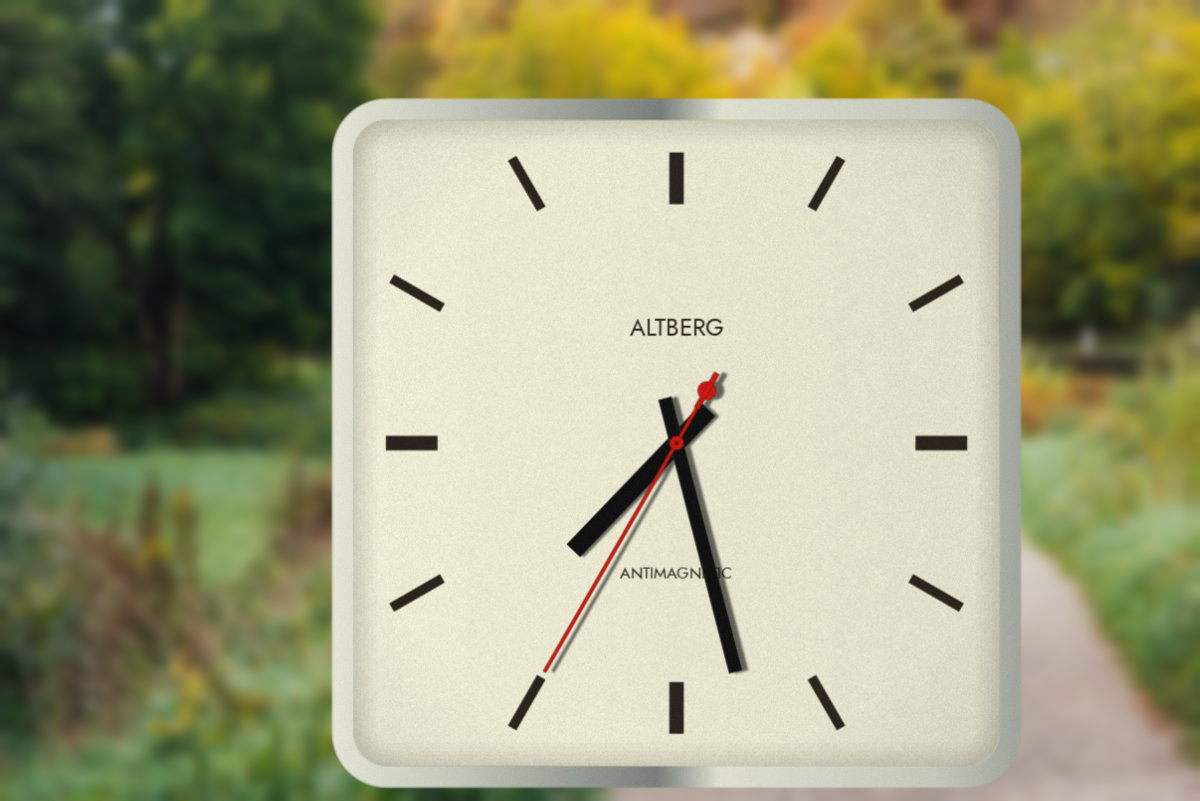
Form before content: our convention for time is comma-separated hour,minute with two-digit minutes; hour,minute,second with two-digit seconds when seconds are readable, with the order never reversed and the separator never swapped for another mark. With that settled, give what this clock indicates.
7,27,35
